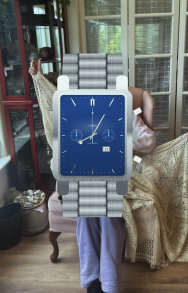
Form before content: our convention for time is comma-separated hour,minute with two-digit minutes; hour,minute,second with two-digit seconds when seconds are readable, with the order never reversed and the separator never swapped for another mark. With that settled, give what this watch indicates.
8,05
